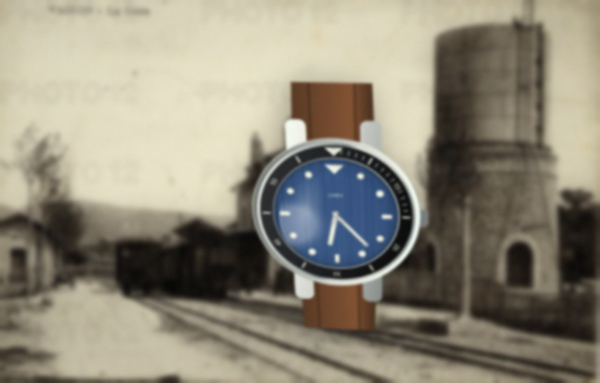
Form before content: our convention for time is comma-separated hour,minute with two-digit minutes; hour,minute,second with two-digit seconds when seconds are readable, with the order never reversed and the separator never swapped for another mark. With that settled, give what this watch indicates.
6,23
